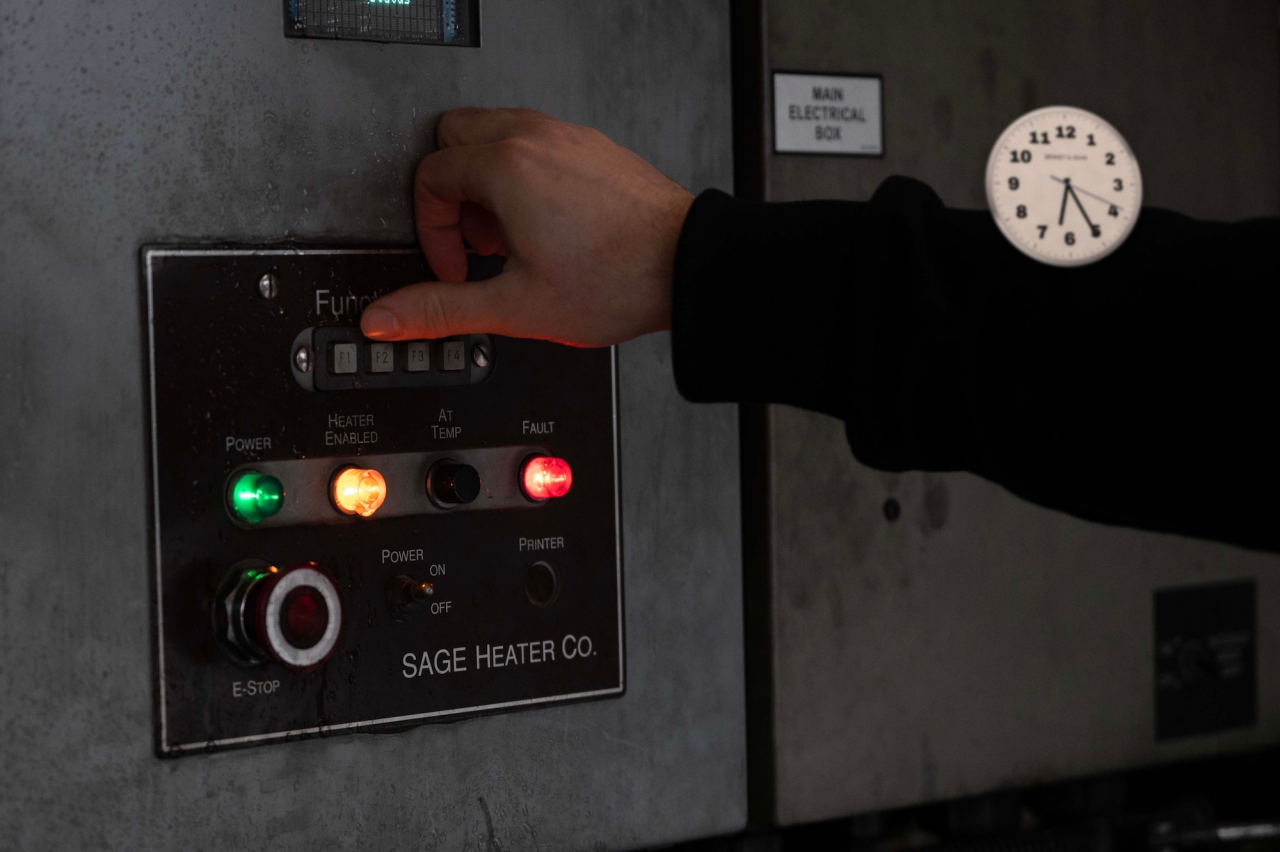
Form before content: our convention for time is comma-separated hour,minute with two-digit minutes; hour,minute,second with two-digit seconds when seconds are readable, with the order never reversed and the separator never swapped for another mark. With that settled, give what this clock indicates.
6,25,19
